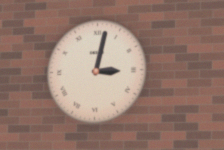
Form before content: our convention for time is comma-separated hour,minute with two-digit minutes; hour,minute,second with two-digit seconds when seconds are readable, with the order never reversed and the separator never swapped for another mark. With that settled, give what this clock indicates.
3,02
